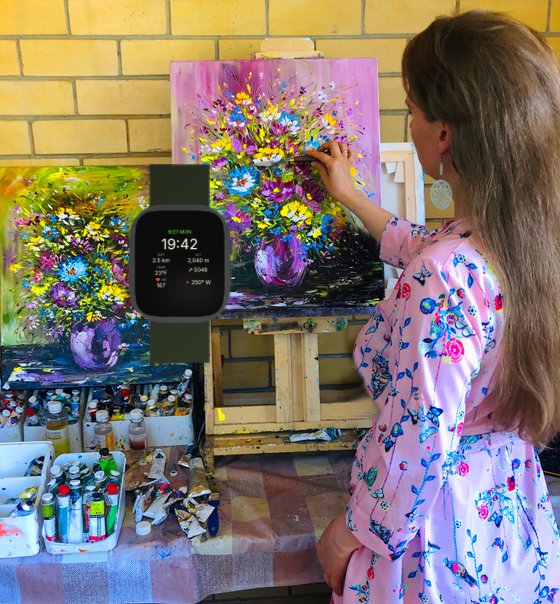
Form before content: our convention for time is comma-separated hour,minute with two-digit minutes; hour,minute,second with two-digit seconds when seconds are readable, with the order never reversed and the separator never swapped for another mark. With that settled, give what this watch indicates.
19,42
